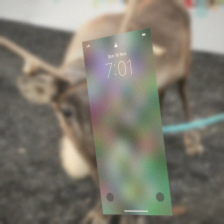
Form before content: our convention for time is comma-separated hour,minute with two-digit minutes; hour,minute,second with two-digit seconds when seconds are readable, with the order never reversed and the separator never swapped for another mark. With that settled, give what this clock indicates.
7,01
